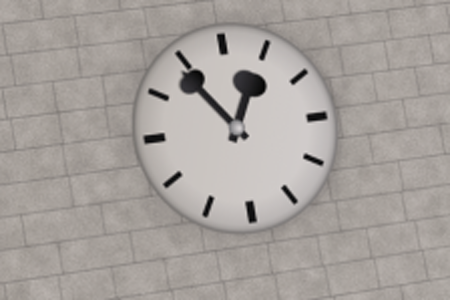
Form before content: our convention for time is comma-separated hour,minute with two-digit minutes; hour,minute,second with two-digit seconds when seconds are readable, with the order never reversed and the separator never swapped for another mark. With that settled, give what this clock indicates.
12,54
